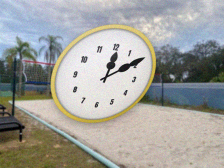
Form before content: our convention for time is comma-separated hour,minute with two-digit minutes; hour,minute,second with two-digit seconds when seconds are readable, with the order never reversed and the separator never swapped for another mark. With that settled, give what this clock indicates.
12,09
